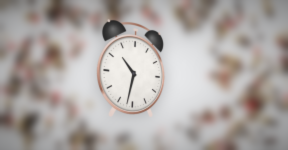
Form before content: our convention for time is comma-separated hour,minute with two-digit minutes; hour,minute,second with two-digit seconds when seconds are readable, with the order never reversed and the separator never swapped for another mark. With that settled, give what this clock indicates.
10,32
